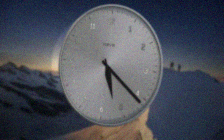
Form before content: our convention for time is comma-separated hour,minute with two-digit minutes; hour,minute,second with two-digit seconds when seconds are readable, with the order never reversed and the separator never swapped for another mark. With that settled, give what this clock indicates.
5,21
